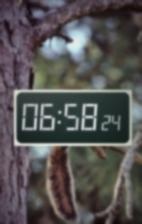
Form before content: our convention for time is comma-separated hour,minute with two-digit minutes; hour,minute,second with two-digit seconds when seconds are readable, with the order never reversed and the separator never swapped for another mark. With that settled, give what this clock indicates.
6,58,24
